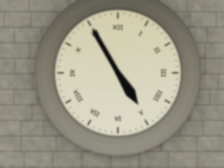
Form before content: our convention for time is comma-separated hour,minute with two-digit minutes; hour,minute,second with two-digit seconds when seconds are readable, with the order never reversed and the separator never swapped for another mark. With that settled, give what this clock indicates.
4,55
